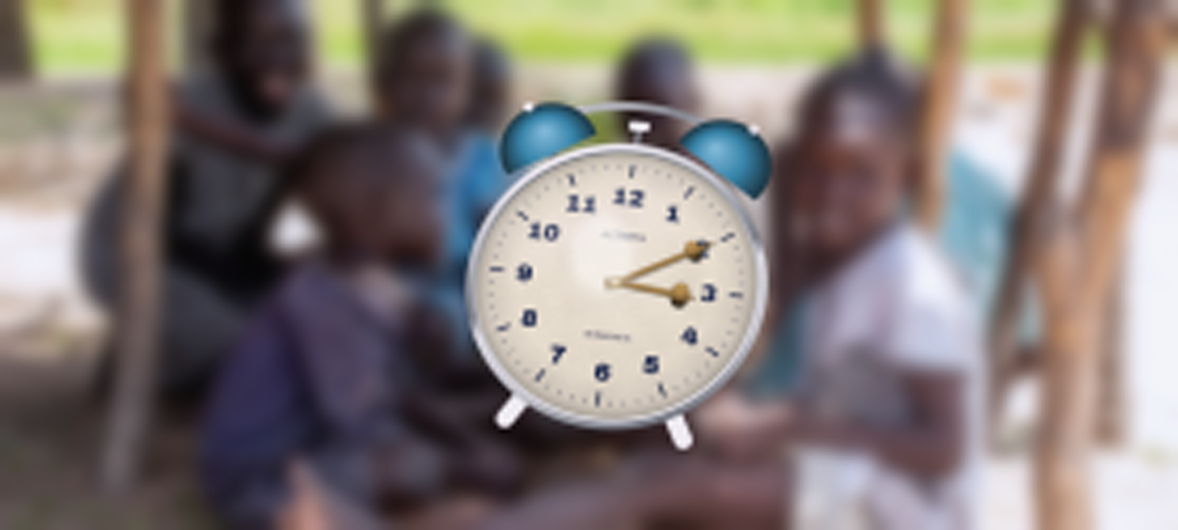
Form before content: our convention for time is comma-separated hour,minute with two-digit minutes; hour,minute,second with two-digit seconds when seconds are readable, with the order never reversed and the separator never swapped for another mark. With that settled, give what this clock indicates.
3,10
